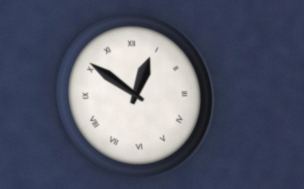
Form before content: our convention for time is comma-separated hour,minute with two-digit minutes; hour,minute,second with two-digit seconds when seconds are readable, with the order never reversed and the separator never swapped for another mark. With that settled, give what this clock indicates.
12,51
